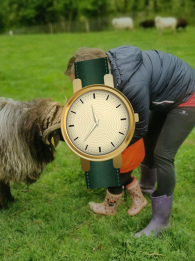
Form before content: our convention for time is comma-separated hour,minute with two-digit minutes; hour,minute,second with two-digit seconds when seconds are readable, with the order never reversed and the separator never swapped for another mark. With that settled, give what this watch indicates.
11,37
